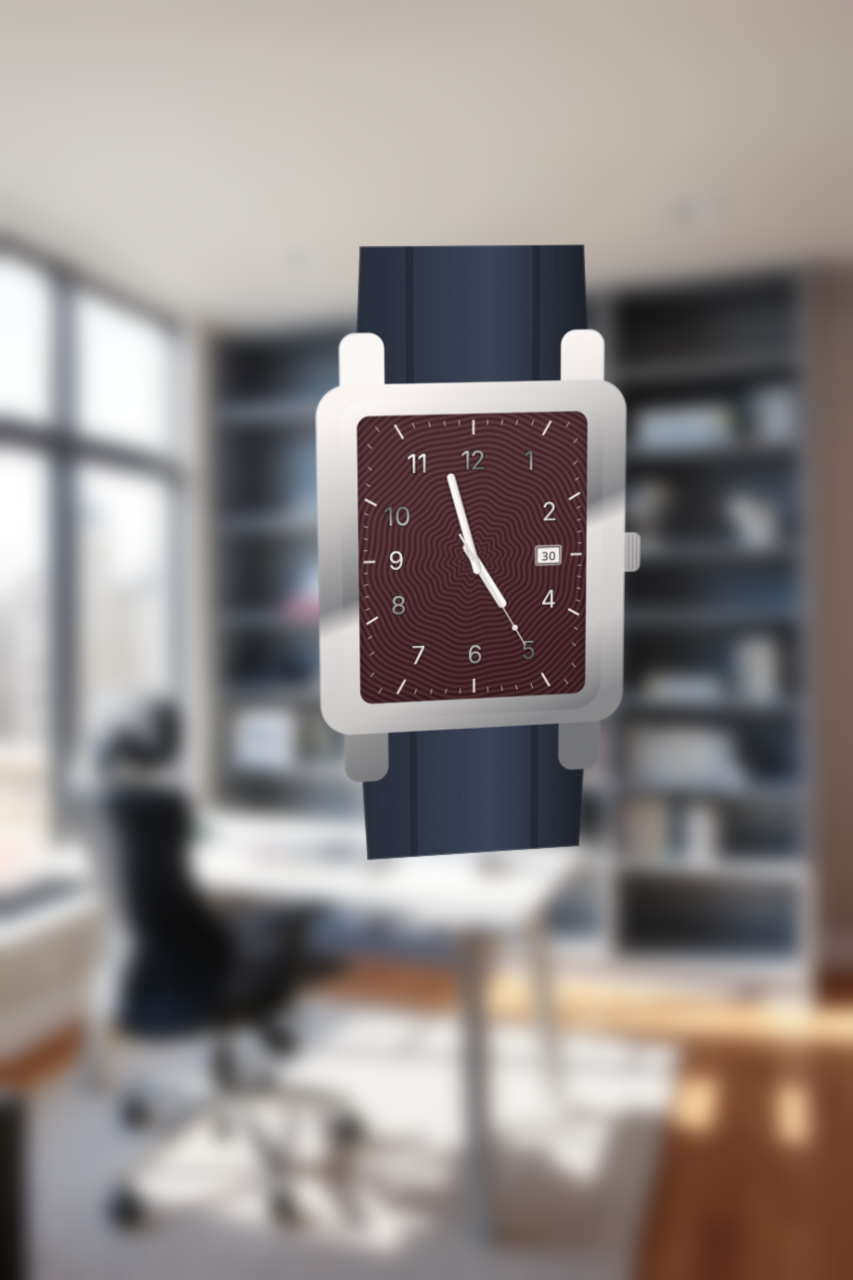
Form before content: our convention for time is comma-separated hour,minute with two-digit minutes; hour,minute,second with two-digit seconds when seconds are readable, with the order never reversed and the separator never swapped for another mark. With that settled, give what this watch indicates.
4,57,25
